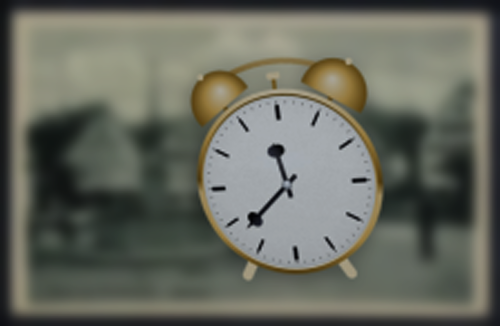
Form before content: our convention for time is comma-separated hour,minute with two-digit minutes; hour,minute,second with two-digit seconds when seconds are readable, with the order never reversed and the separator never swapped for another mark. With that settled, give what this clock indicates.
11,38
